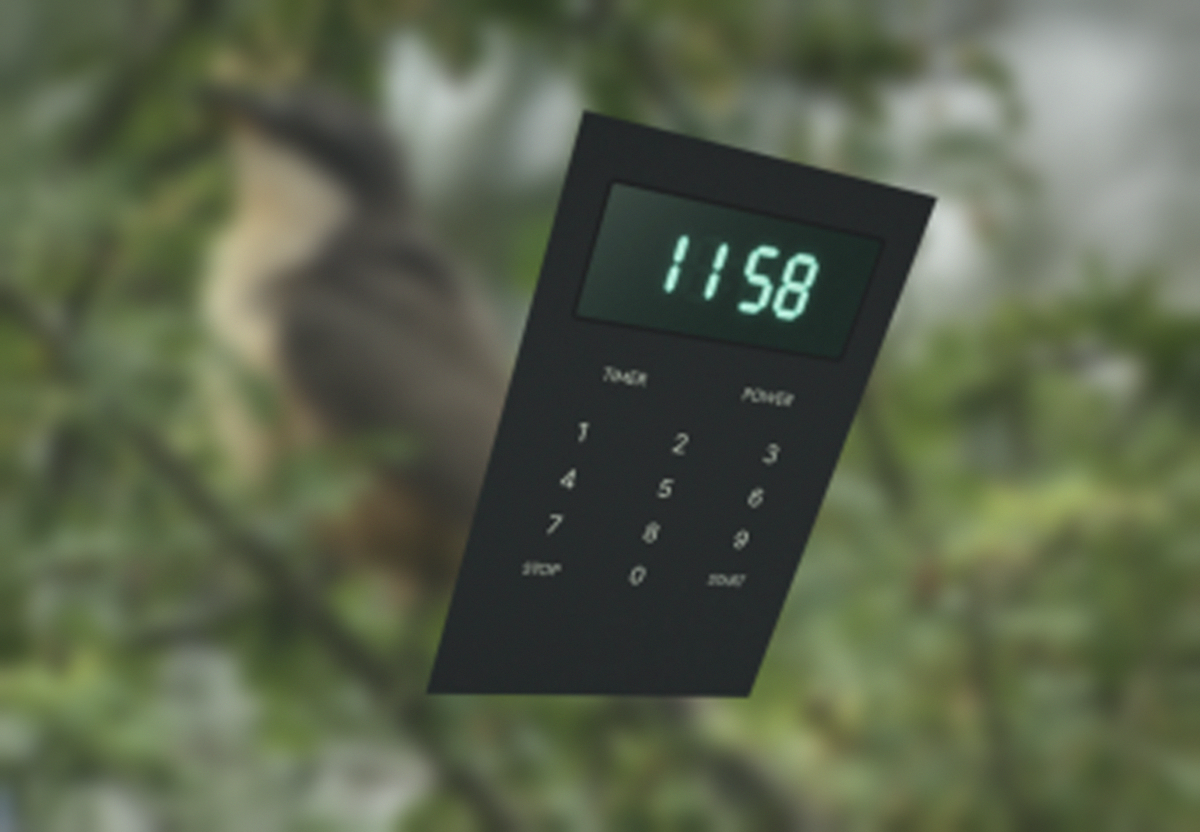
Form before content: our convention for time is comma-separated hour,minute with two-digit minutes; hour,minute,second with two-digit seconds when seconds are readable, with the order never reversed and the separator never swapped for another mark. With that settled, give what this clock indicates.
11,58
